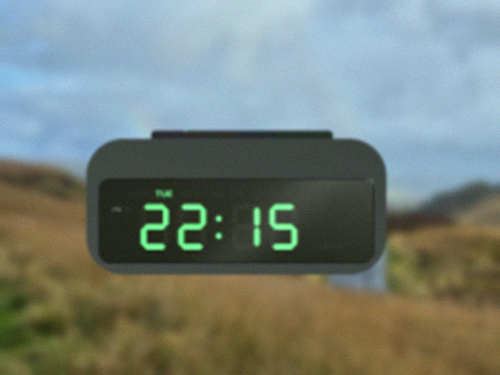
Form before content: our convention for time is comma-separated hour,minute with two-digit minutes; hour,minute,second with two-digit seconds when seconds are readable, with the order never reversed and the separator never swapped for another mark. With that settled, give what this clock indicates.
22,15
